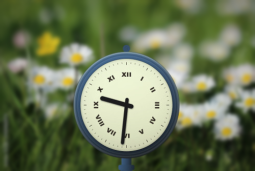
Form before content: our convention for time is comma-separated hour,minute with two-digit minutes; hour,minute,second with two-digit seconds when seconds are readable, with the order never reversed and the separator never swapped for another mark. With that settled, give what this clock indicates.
9,31
